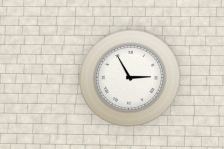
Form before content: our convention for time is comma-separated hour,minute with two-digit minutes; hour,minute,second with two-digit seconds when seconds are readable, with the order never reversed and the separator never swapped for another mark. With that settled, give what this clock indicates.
2,55
